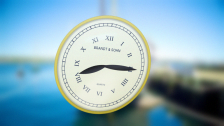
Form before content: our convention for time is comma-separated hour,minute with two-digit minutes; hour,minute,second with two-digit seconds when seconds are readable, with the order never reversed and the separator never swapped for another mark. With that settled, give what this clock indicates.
8,15
